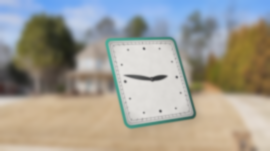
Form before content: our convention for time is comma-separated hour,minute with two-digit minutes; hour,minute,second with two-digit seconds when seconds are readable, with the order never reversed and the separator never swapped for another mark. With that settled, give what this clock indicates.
2,47
